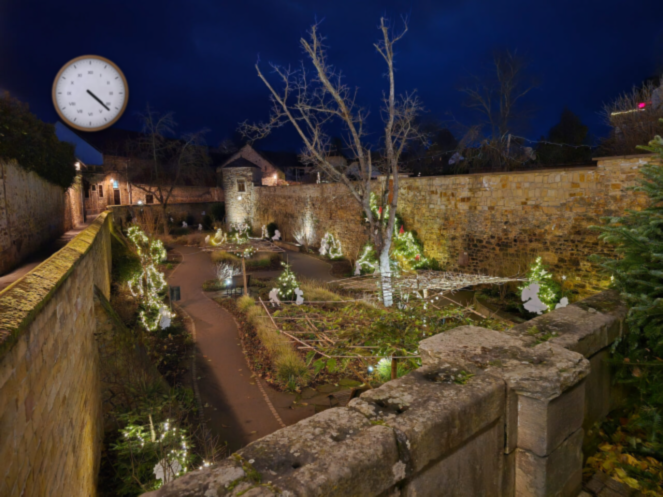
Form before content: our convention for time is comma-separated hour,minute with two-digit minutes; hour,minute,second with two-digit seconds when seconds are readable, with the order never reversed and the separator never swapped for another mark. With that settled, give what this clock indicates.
4,22
